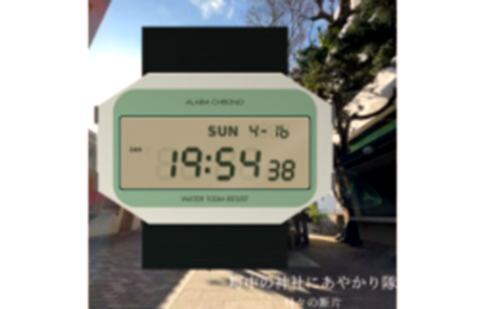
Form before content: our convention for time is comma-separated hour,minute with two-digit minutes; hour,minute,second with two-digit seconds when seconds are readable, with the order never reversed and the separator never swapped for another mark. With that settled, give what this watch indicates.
19,54,38
